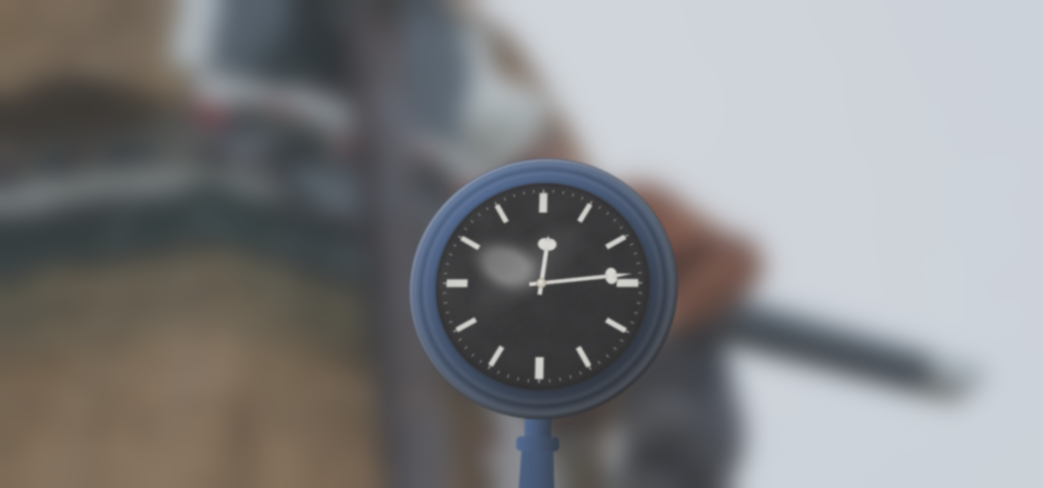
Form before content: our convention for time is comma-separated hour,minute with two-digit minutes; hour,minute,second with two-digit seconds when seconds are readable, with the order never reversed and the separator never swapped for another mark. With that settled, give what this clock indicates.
12,14
